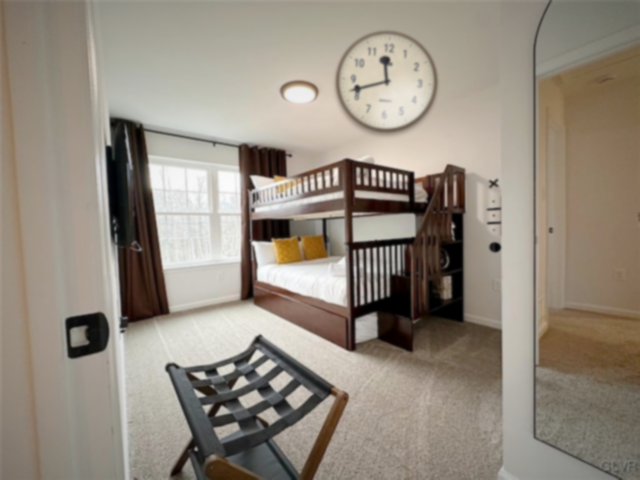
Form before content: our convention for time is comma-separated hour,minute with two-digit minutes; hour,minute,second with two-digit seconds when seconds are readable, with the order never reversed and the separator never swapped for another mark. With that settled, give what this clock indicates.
11,42
